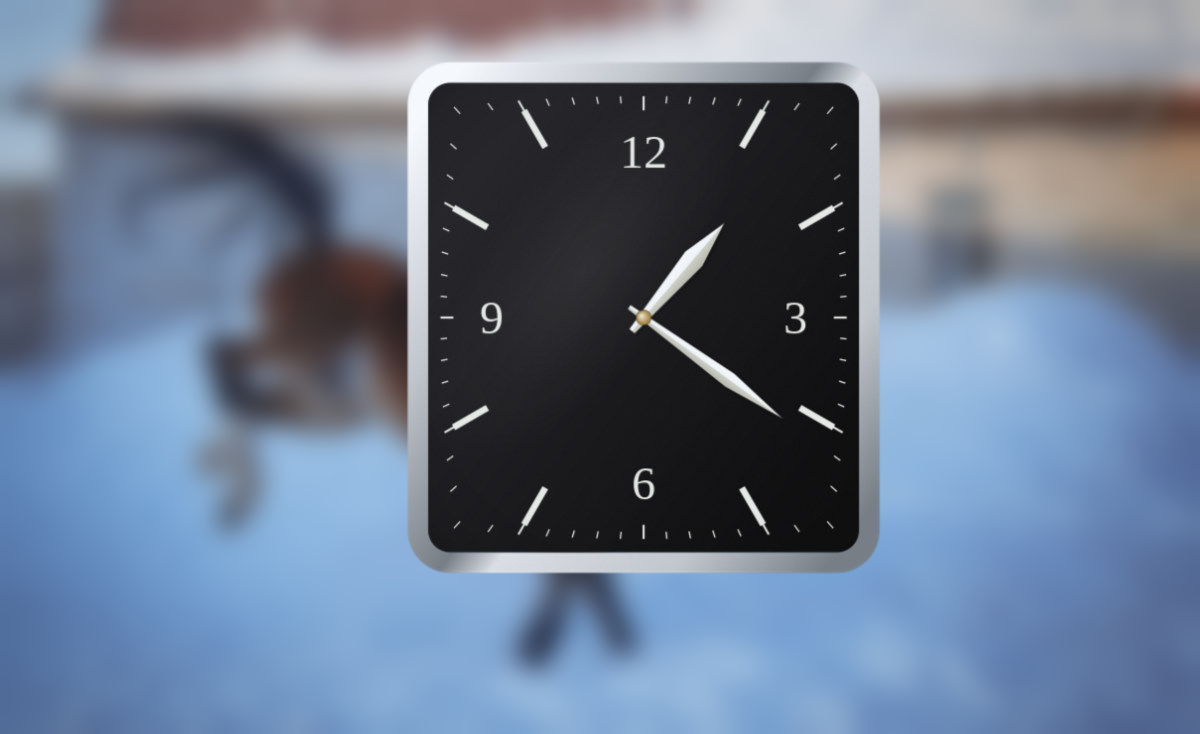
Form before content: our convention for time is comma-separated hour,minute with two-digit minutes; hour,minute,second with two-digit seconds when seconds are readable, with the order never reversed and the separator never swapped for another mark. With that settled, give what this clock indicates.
1,21
